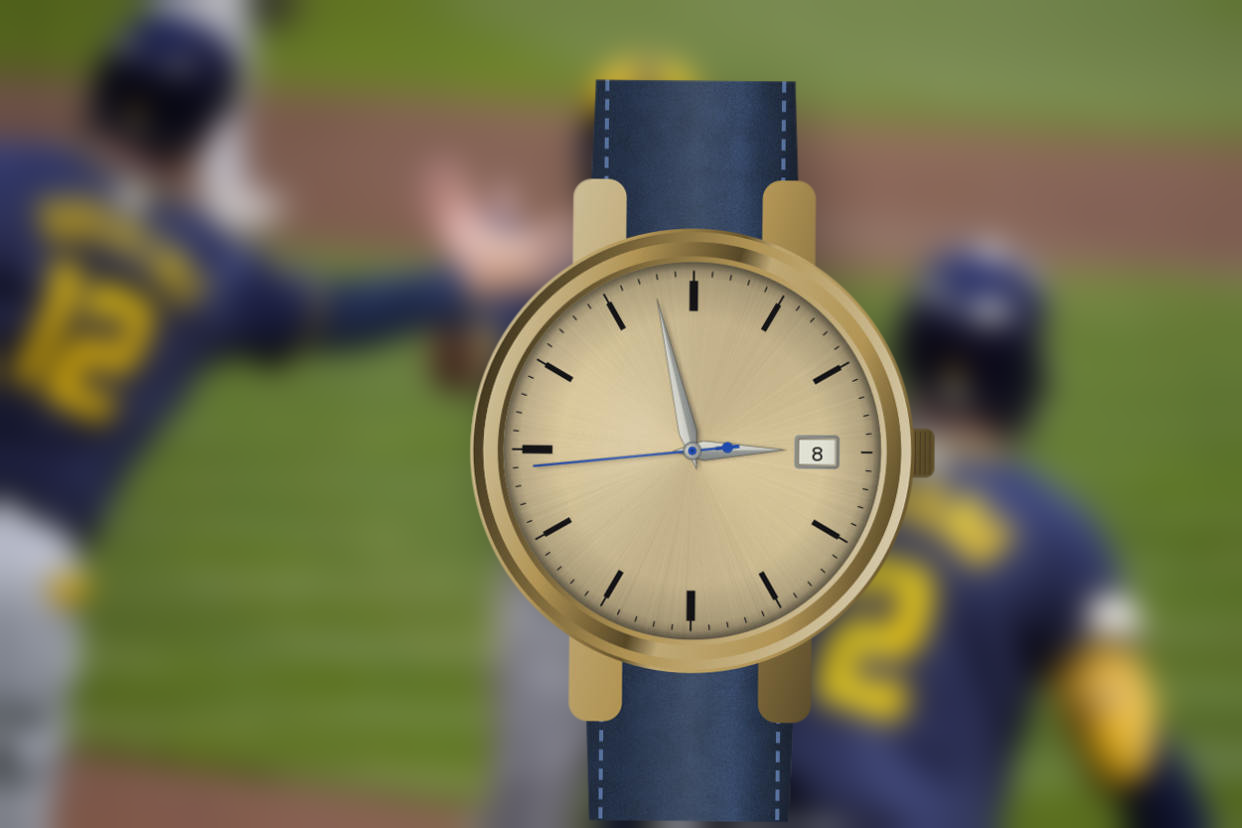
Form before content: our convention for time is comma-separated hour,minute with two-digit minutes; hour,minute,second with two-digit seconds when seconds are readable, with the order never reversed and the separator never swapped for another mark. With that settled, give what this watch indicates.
2,57,44
